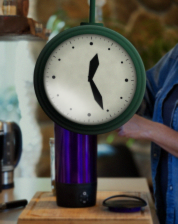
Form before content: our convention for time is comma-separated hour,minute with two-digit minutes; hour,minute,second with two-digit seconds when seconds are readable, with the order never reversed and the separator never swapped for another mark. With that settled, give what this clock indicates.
12,26
